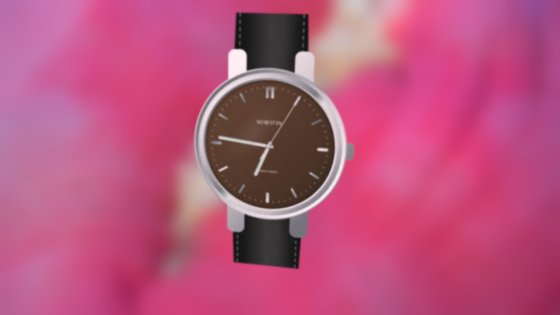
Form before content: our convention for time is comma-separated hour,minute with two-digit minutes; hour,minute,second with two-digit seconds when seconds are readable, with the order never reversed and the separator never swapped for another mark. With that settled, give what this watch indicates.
6,46,05
